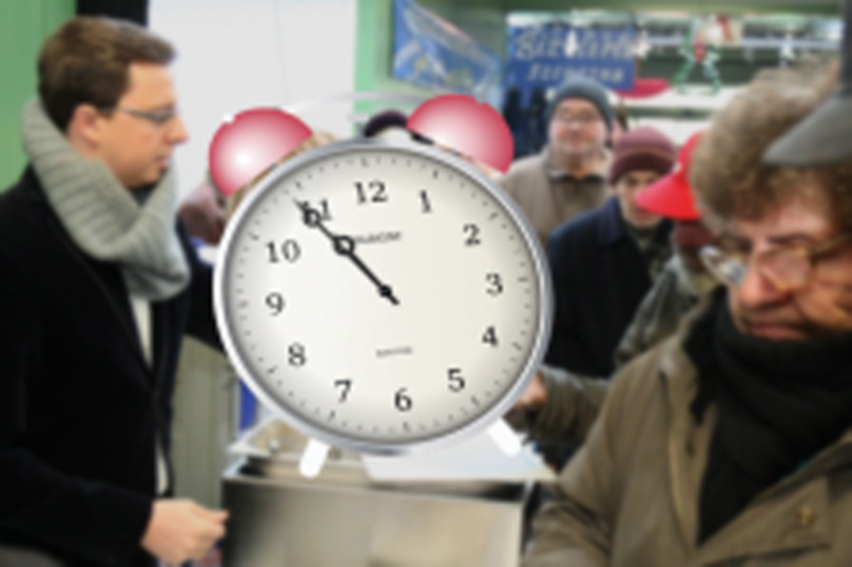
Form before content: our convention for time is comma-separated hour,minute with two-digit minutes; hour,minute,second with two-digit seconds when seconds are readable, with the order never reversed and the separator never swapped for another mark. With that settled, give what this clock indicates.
10,54
